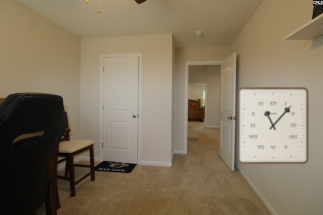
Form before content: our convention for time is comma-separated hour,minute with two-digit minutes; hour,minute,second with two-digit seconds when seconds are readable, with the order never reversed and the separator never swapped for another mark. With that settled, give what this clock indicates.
11,07
